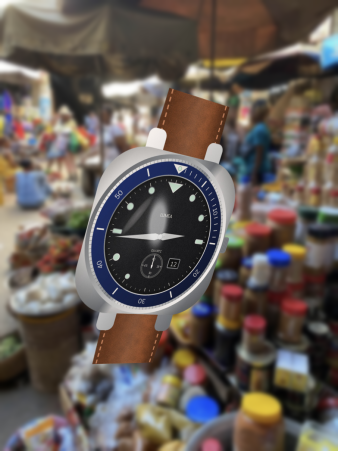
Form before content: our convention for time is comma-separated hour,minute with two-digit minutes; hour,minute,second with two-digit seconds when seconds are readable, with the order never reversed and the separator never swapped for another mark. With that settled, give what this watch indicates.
2,44
